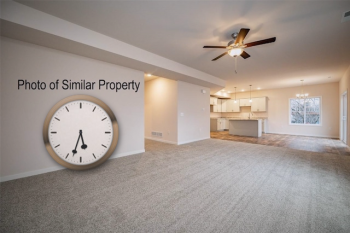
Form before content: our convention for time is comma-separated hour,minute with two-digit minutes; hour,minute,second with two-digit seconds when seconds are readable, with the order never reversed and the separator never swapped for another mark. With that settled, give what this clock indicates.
5,33
